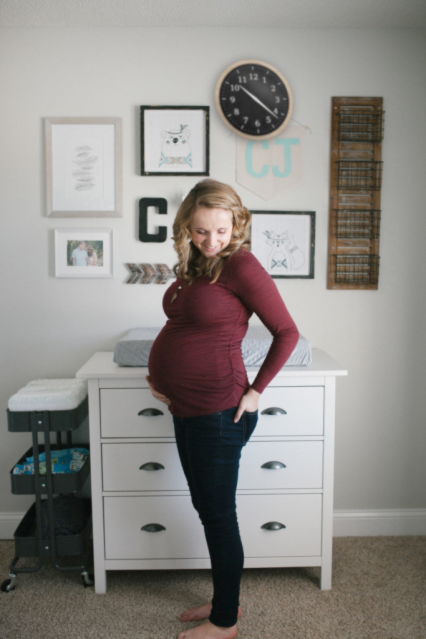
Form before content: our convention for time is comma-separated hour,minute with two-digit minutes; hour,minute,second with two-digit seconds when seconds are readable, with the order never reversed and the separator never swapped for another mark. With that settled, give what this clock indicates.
10,22
